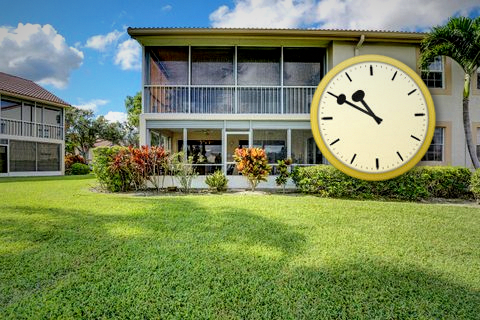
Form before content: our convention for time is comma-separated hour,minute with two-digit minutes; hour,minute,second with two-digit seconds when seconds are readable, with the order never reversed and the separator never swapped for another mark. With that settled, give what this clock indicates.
10,50
